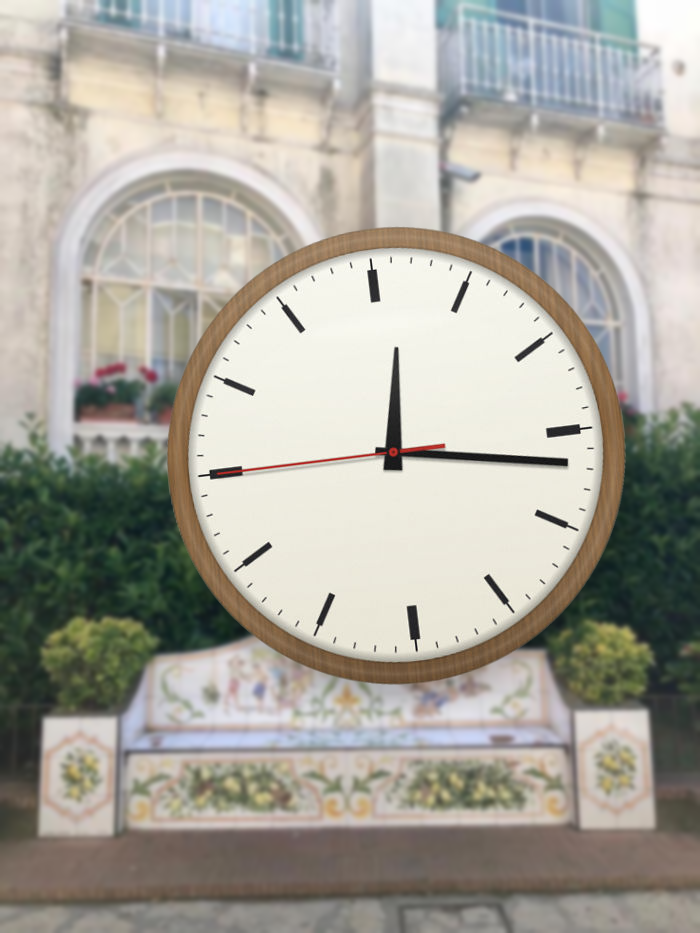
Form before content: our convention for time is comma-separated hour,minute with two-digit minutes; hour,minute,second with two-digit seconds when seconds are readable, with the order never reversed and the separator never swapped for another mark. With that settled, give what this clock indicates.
12,16,45
